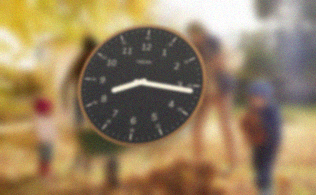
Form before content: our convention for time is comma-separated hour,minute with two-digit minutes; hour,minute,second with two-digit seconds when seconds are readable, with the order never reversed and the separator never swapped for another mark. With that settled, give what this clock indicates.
8,16
